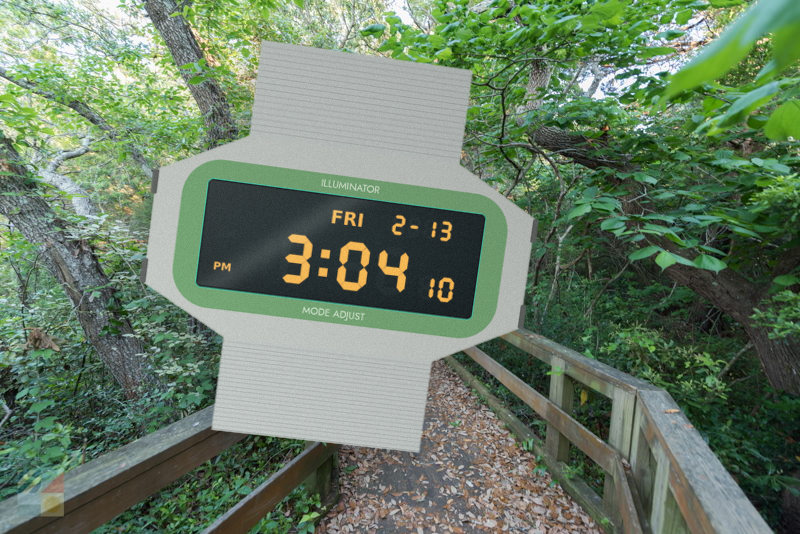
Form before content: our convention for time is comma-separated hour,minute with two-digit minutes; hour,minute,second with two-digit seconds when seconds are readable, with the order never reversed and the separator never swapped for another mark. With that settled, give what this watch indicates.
3,04,10
